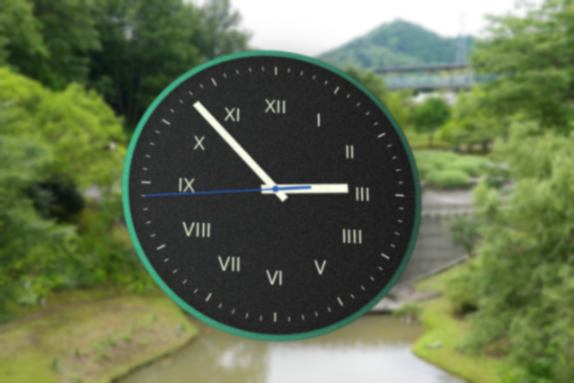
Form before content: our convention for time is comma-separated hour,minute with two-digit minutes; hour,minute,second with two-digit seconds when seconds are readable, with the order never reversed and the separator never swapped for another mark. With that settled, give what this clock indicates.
2,52,44
